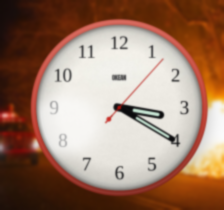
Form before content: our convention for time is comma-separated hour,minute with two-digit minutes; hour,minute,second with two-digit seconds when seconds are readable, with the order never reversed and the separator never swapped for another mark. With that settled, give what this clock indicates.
3,20,07
